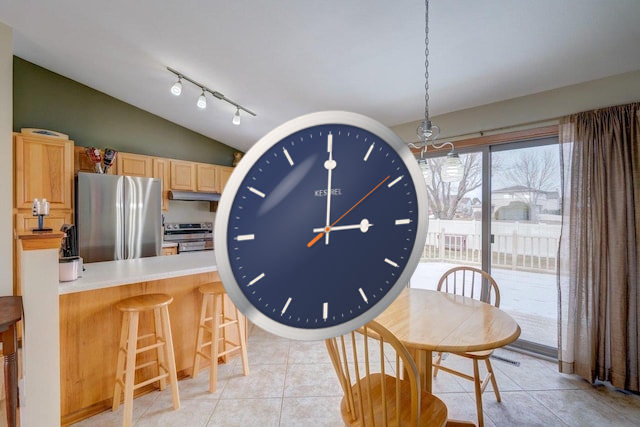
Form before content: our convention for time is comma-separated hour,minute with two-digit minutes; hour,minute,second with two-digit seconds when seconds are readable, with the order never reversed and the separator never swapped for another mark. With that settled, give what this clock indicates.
3,00,09
